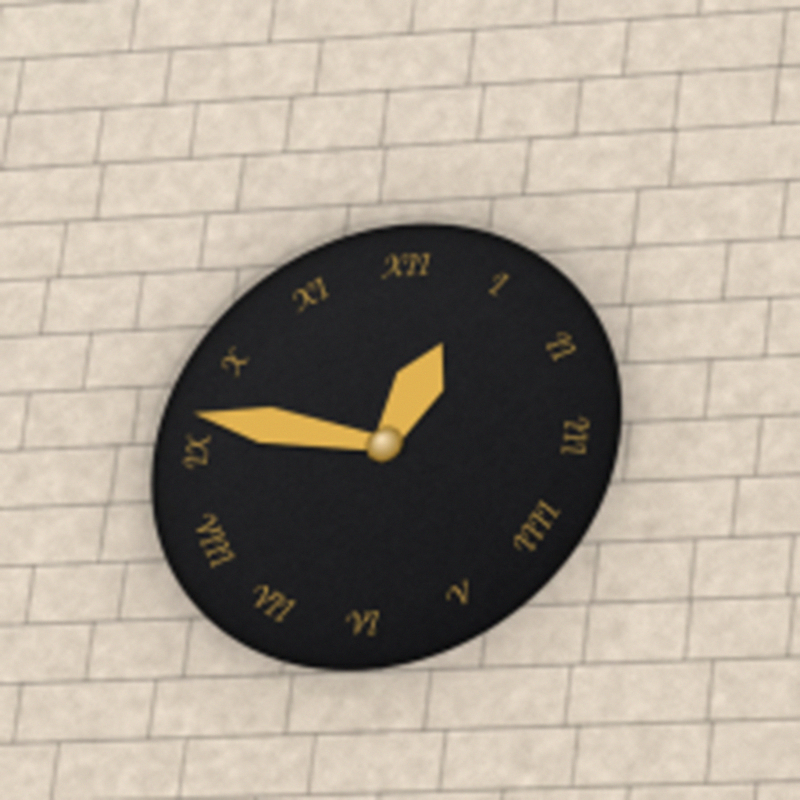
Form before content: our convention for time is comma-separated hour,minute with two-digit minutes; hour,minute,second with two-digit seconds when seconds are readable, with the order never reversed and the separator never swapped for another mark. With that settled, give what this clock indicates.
12,47
